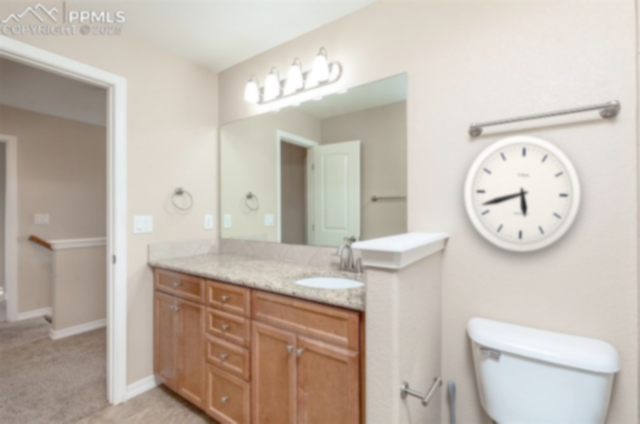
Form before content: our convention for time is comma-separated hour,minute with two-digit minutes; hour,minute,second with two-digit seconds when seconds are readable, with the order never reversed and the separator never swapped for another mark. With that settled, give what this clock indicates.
5,42
